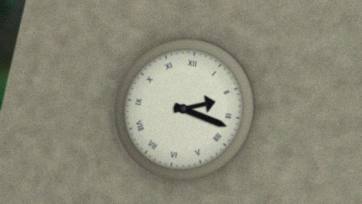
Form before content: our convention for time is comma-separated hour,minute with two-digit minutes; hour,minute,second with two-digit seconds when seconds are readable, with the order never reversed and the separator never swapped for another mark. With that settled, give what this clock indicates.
2,17
